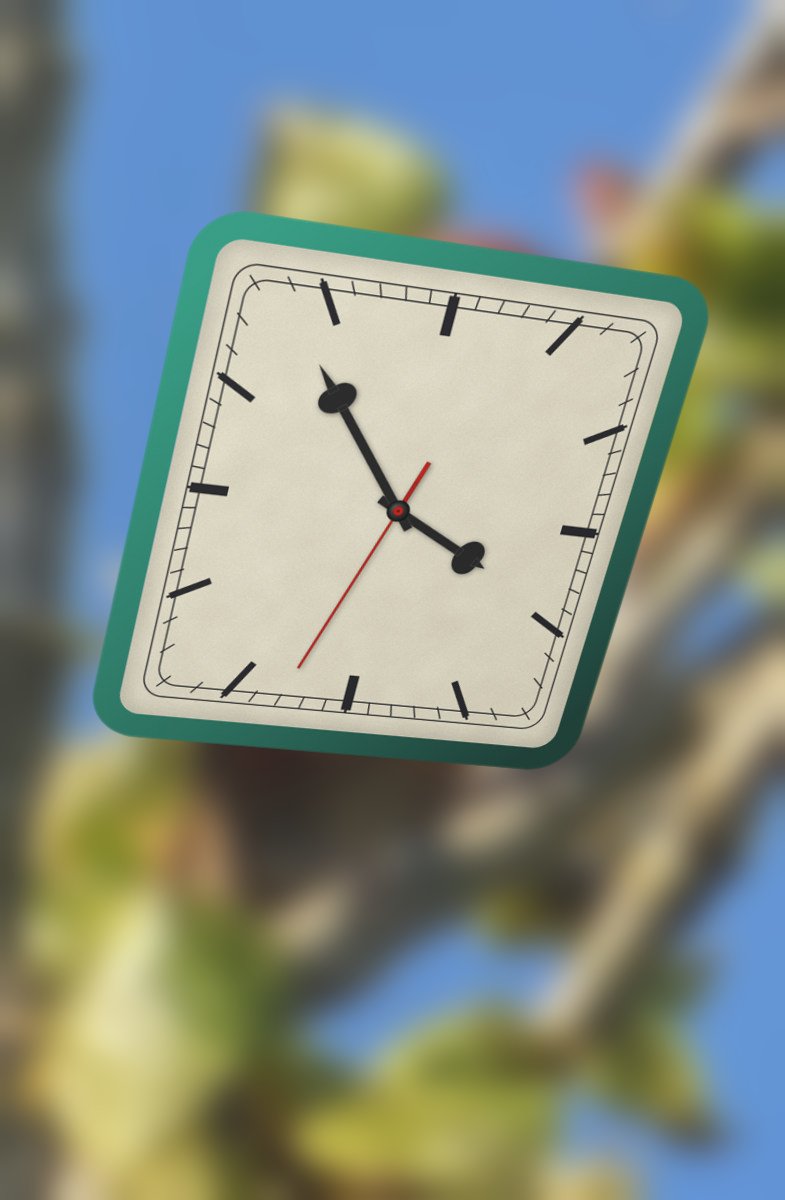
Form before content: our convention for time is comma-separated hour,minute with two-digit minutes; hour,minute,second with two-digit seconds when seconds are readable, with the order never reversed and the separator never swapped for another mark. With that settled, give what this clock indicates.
3,53,33
